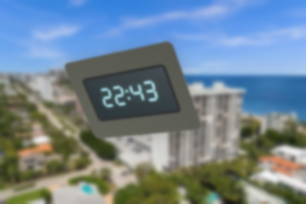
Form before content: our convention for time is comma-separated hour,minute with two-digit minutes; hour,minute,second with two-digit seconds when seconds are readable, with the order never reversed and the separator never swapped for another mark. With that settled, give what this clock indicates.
22,43
